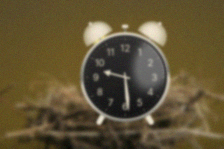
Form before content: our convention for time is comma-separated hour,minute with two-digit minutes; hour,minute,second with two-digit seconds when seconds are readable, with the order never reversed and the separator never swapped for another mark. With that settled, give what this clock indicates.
9,29
